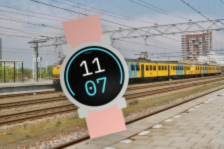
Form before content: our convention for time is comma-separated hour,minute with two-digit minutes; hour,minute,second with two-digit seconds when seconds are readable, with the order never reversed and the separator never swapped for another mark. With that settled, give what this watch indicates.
11,07
